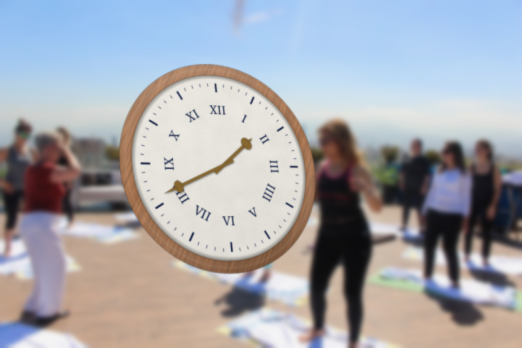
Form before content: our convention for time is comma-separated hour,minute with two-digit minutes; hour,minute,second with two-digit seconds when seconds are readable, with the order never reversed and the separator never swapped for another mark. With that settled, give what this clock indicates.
1,41
